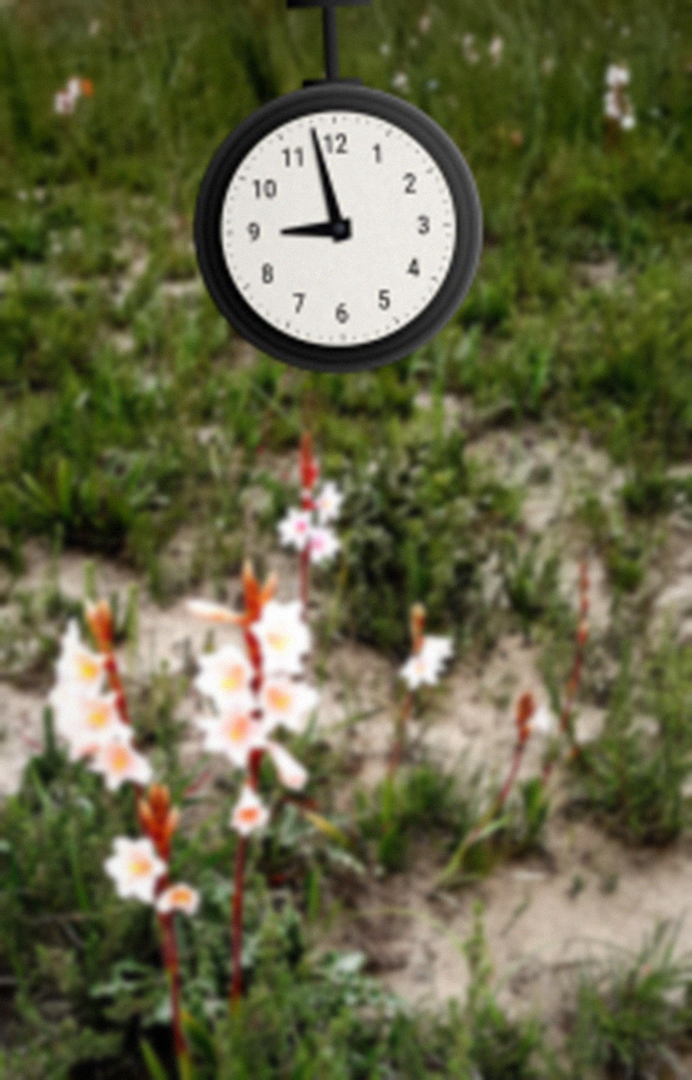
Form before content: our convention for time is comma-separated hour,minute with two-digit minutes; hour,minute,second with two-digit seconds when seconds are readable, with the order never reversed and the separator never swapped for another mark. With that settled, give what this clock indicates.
8,58
